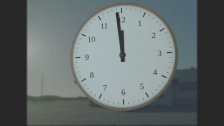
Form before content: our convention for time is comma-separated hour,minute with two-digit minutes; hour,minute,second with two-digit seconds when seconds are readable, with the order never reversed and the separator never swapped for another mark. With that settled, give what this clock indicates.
11,59
